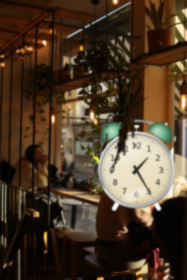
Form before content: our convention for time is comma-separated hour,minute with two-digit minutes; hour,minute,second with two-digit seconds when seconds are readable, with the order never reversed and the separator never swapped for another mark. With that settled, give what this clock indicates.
1,25
